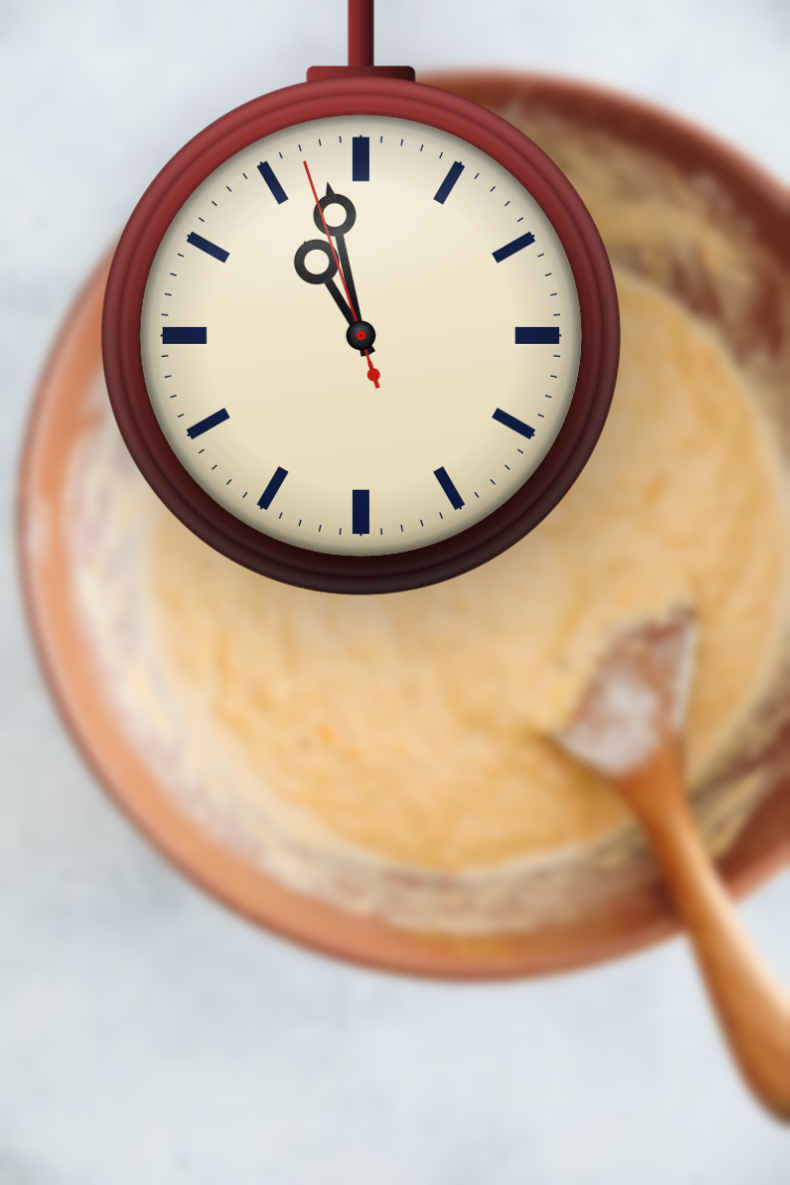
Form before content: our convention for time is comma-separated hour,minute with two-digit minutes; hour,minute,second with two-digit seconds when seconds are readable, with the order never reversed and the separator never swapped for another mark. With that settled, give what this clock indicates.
10,57,57
